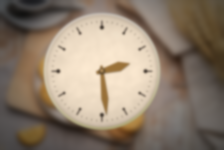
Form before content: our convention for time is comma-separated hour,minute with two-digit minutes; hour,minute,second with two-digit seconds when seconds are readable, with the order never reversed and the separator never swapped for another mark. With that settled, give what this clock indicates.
2,29
